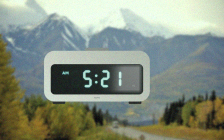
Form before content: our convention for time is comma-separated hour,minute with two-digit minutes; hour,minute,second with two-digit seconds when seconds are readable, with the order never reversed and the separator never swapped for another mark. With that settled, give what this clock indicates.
5,21
